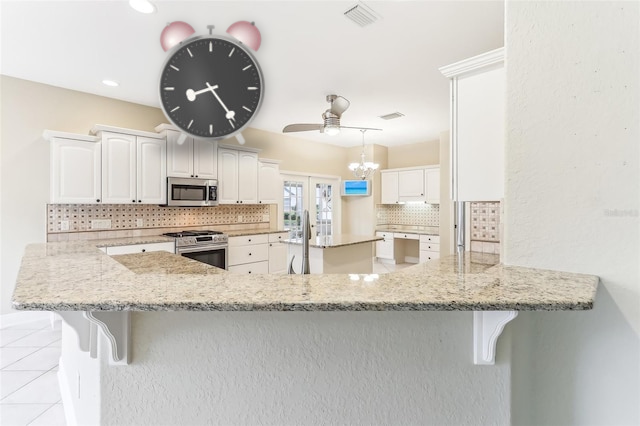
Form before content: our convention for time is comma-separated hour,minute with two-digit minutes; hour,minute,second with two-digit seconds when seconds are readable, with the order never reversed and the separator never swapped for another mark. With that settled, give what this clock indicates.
8,24
